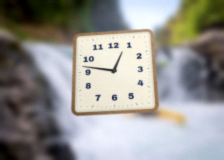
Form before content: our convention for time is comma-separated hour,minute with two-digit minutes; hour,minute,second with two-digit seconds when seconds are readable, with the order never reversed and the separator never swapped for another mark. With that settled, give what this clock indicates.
12,47
